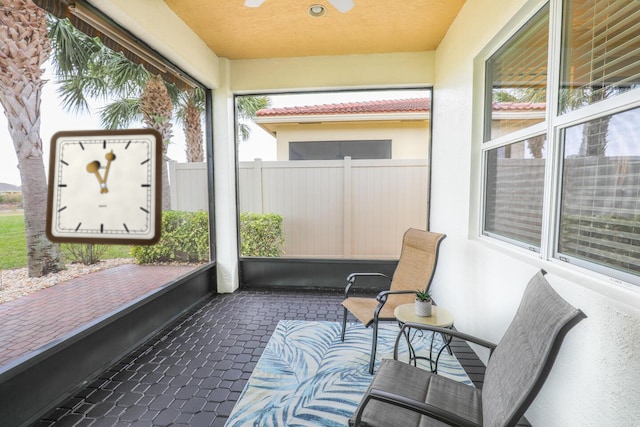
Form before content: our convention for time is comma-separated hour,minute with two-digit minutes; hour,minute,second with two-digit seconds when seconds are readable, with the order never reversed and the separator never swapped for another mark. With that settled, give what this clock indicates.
11,02
